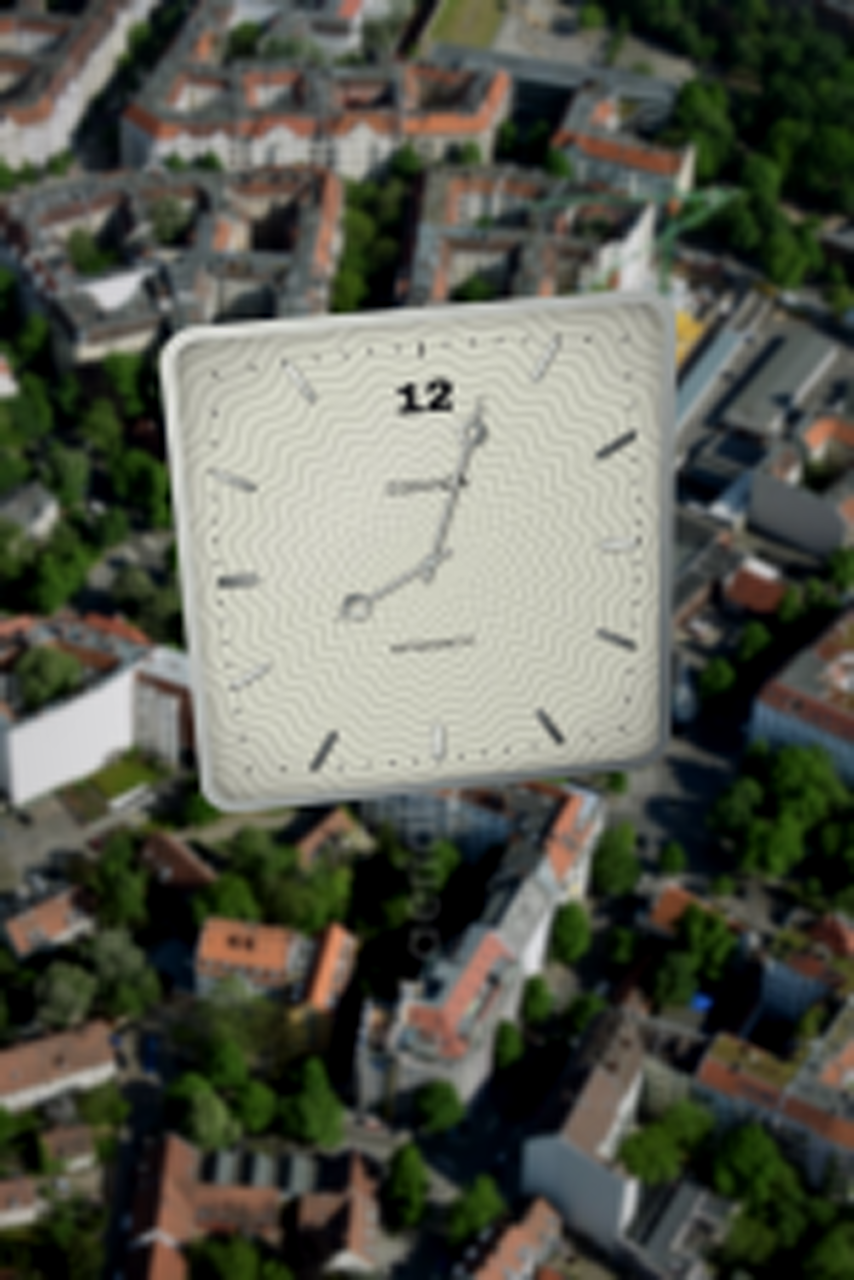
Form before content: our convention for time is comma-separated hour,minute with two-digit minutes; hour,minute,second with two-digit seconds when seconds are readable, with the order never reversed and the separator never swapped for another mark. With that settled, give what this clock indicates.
8,03
